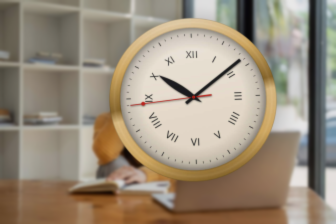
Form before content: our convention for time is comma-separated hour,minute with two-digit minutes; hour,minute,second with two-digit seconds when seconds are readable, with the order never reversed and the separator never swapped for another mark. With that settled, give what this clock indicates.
10,08,44
